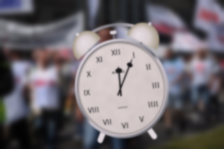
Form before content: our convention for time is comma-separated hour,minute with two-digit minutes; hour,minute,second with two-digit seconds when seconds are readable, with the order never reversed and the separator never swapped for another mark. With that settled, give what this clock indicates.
12,05
